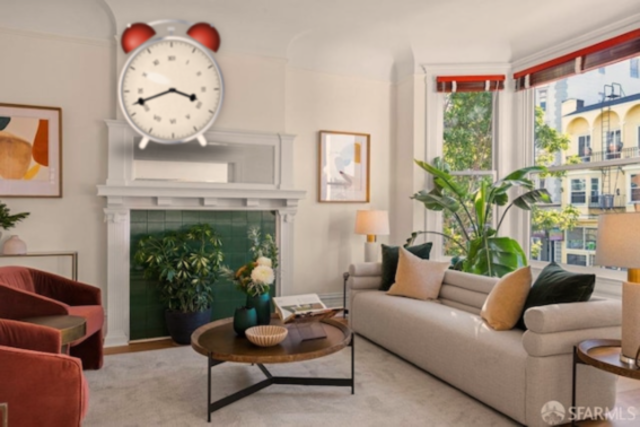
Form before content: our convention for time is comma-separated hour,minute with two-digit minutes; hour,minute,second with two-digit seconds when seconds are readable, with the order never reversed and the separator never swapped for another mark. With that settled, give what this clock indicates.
3,42
